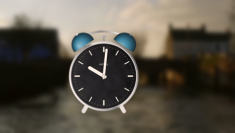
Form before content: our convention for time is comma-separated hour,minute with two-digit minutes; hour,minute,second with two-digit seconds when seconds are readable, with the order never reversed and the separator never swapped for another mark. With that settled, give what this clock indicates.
10,01
